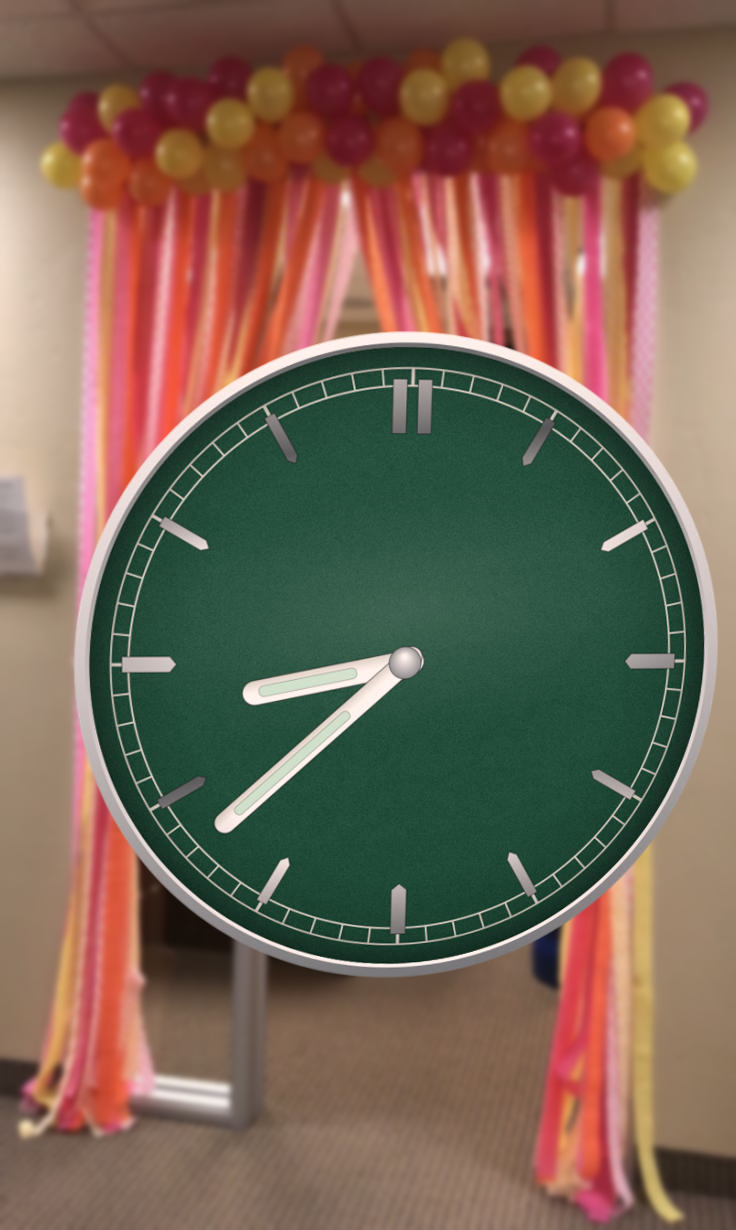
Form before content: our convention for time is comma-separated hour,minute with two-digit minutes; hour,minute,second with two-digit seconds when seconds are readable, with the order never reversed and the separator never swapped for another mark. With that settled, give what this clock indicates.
8,38
